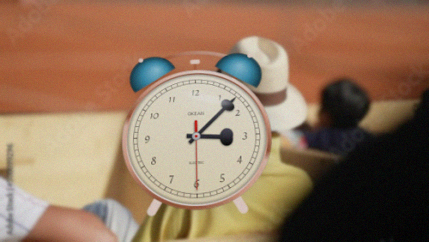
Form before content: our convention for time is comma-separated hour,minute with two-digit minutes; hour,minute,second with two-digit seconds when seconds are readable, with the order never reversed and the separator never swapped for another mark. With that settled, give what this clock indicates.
3,07,30
